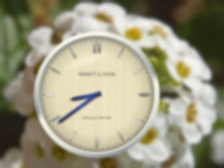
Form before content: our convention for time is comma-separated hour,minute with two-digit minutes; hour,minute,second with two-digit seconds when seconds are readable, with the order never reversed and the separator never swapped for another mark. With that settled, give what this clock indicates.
8,39
